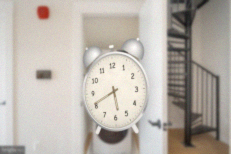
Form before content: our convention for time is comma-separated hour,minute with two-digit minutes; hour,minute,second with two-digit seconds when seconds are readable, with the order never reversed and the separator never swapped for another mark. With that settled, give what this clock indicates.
5,41
